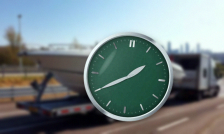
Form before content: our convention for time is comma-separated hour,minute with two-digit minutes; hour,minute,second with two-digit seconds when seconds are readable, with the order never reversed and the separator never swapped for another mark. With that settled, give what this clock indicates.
1,40
